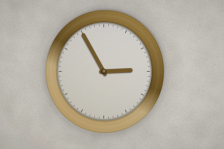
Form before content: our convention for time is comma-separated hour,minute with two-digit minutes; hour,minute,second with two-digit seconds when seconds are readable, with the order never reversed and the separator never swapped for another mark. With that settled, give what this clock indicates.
2,55
